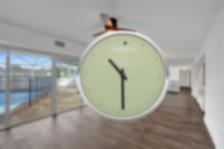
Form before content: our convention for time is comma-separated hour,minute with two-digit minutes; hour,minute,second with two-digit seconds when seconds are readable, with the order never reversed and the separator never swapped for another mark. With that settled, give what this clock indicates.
10,29
